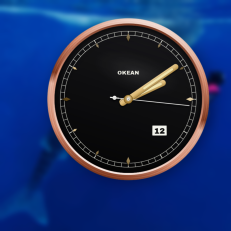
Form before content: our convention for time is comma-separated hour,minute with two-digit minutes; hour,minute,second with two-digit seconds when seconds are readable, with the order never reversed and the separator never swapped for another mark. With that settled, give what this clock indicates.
2,09,16
